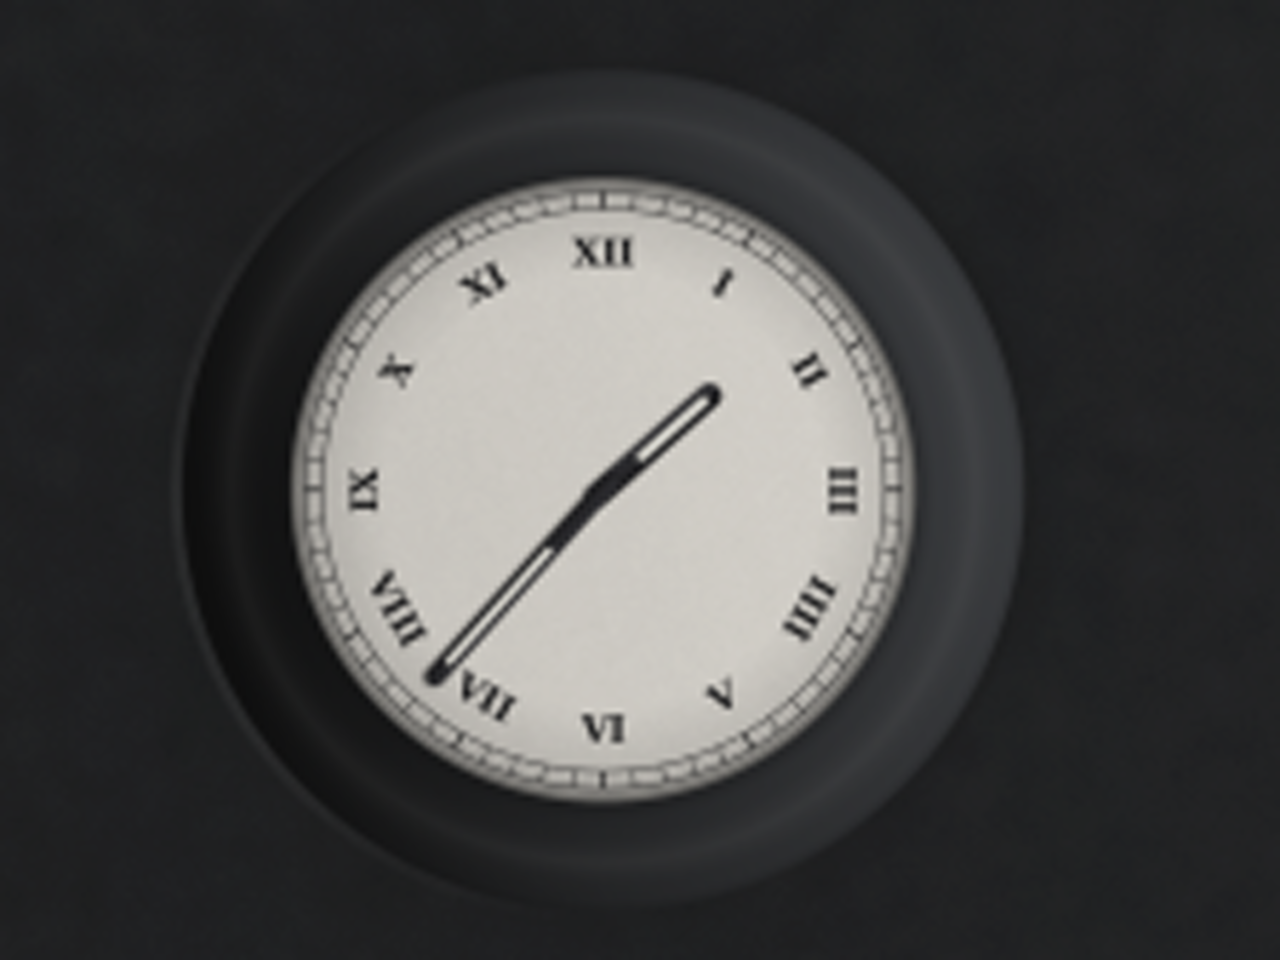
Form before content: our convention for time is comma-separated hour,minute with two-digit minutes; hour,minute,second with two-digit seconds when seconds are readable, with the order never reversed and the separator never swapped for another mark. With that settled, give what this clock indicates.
1,37
